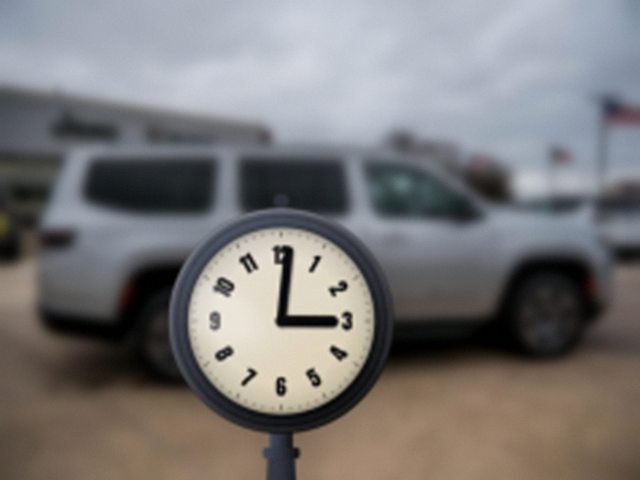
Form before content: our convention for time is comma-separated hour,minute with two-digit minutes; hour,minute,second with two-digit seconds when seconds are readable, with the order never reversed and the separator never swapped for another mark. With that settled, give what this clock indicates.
3,01
